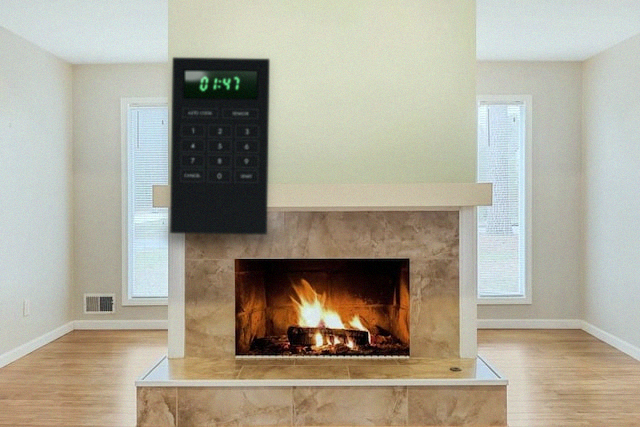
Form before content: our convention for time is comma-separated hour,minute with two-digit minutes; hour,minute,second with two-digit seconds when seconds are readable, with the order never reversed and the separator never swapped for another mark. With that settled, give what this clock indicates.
1,47
